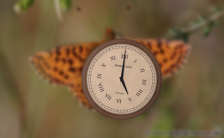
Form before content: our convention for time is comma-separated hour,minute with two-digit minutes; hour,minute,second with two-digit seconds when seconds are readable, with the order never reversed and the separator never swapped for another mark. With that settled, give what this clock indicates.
5,00
